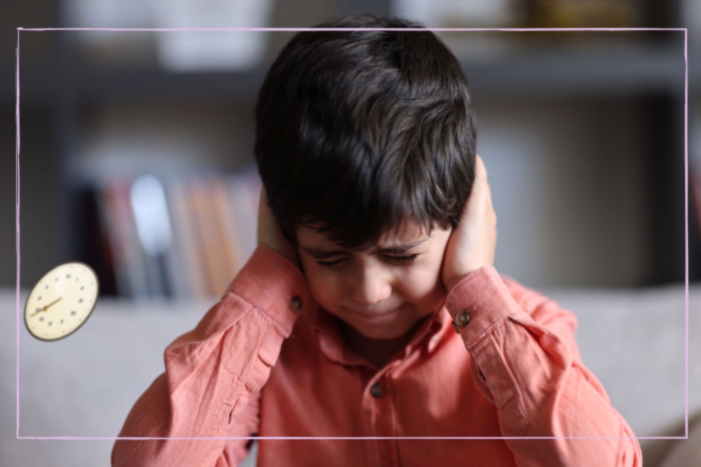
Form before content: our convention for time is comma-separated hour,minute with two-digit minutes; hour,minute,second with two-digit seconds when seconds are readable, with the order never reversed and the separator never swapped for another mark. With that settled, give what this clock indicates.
7,39
